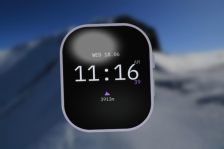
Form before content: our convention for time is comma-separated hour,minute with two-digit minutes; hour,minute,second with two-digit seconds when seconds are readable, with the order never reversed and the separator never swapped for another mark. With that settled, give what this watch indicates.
11,16
